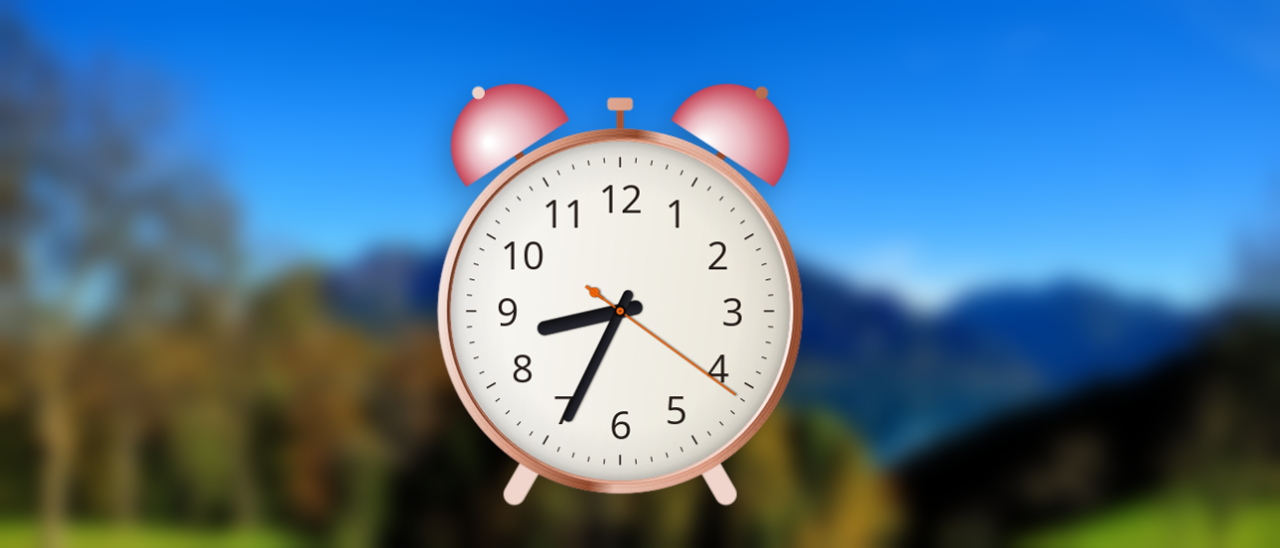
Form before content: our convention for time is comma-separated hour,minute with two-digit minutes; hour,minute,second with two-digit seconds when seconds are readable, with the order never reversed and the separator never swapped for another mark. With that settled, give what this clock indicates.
8,34,21
